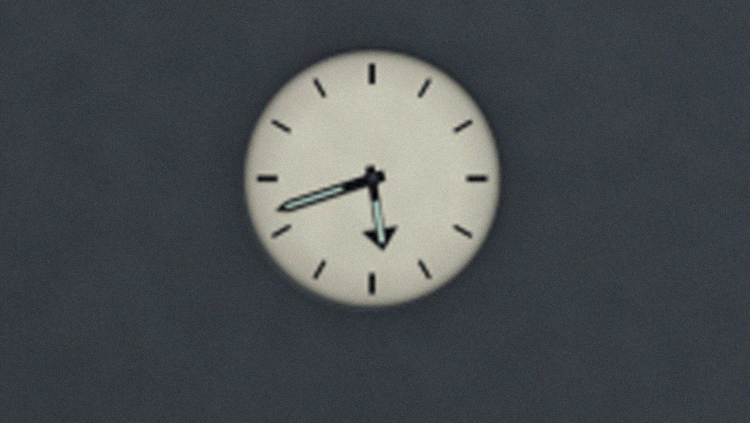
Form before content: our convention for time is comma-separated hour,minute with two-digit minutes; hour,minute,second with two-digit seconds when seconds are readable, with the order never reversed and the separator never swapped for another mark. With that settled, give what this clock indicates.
5,42
